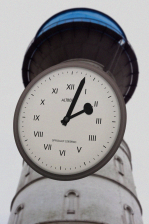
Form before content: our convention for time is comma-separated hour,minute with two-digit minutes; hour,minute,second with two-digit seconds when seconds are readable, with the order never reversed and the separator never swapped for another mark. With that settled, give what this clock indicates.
2,03
